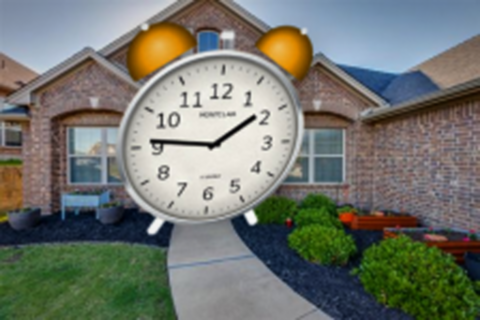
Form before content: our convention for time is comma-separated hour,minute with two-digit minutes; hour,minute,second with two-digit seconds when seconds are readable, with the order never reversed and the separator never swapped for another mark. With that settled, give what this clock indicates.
1,46
